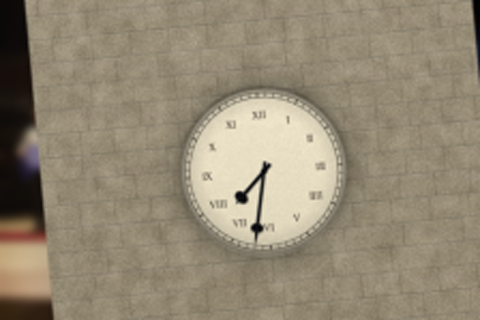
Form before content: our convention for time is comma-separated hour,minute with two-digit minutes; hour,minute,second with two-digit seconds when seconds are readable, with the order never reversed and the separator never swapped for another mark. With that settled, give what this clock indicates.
7,32
